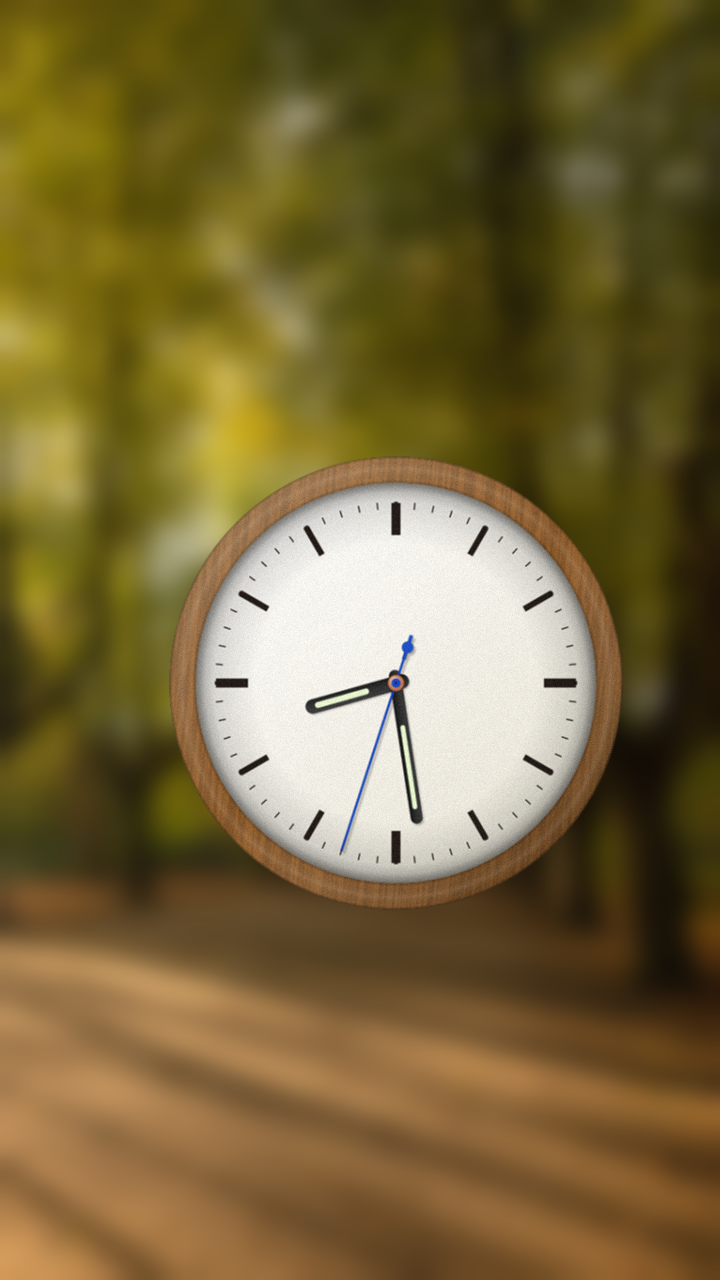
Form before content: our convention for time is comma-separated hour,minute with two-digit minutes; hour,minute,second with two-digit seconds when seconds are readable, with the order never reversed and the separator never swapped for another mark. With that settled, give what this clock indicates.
8,28,33
